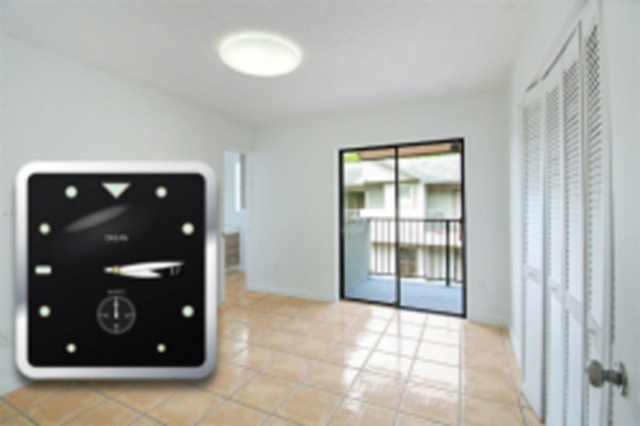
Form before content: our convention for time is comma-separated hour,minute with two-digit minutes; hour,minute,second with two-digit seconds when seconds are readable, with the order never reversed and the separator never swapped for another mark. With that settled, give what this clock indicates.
3,14
